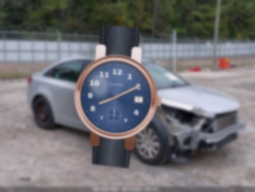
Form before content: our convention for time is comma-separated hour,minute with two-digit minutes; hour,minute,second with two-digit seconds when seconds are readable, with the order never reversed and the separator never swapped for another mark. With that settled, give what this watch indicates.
8,10
